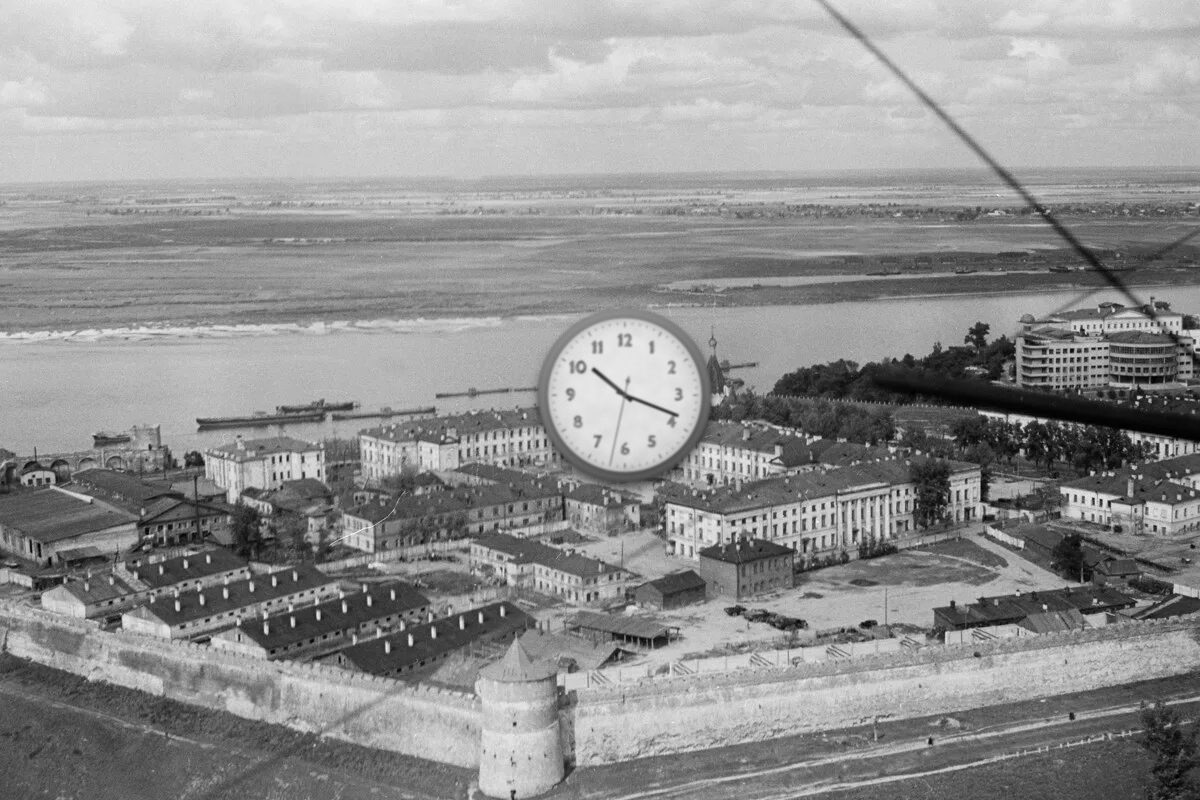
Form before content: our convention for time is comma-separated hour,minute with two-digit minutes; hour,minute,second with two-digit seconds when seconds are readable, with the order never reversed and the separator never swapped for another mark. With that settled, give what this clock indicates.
10,18,32
